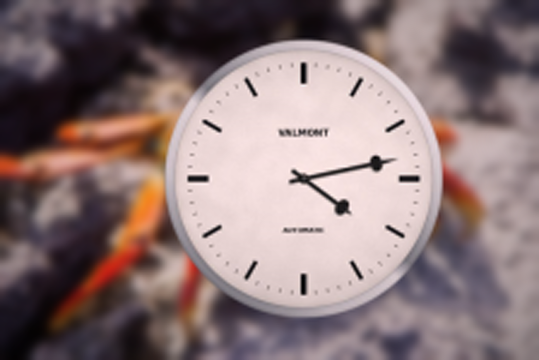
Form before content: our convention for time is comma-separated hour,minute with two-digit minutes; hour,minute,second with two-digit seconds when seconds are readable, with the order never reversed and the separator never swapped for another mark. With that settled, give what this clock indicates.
4,13
